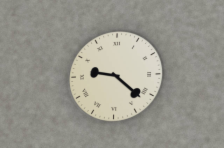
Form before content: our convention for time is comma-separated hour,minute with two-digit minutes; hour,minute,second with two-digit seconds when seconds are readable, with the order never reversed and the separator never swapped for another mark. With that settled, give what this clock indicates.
9,22
